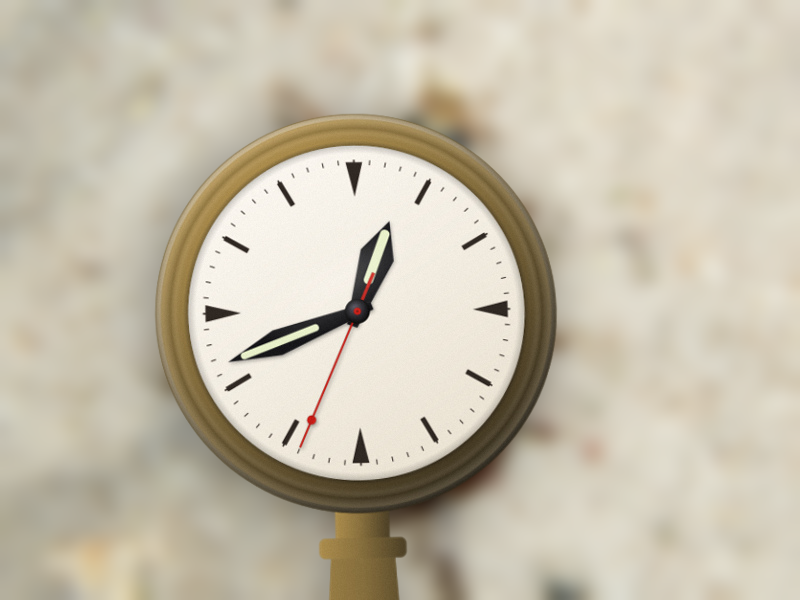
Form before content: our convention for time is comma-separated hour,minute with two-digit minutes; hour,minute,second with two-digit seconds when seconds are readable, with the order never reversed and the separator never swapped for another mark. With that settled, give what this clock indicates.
12,41,34
